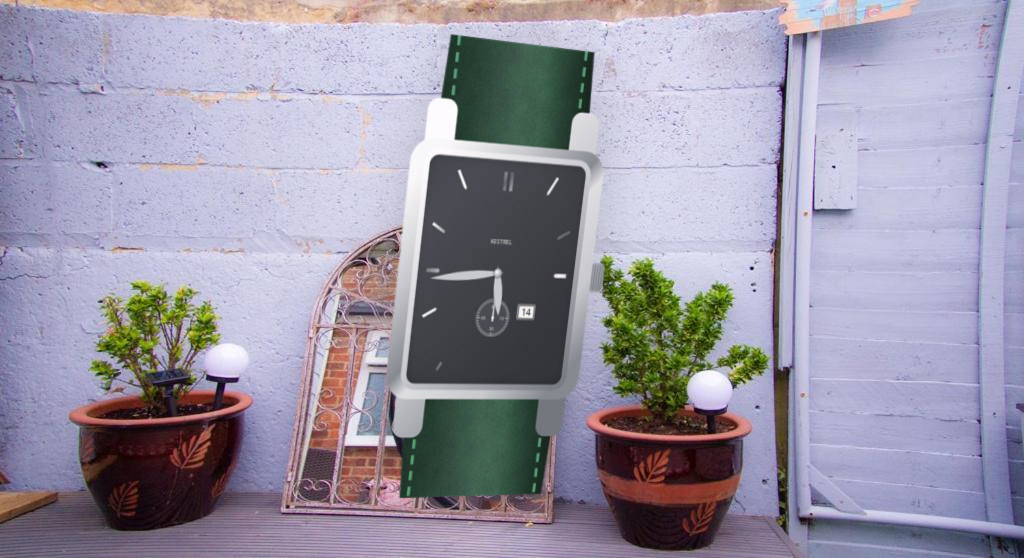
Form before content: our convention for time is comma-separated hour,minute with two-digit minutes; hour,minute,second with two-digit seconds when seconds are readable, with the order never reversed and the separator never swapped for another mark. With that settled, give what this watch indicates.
5,44
